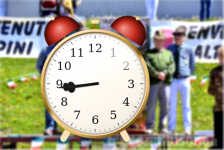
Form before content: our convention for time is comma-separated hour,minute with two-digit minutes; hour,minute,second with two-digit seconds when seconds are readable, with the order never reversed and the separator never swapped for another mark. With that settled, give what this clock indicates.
8,44
